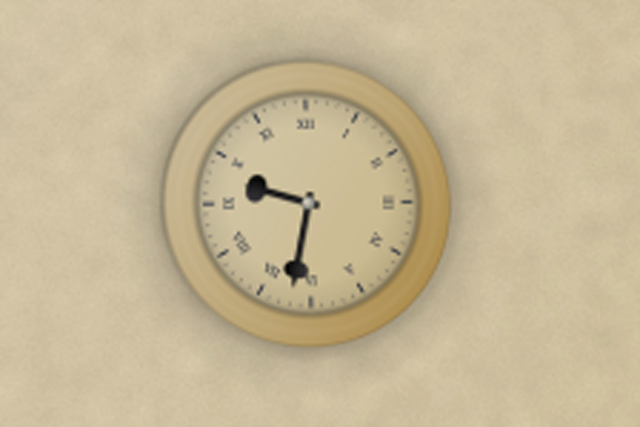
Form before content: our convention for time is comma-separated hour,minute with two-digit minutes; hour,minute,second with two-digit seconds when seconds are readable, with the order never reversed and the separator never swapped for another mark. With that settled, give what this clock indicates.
9,32
